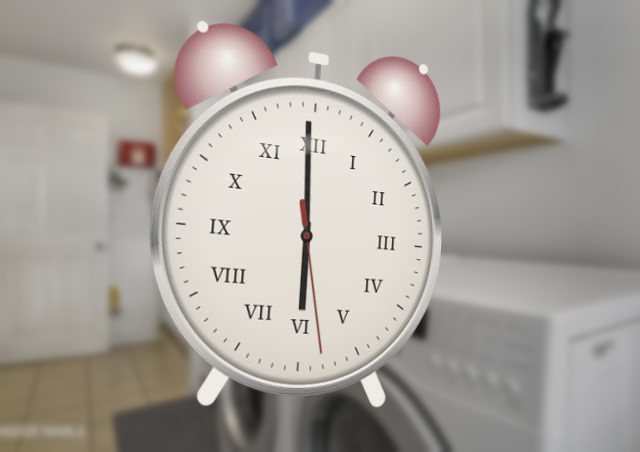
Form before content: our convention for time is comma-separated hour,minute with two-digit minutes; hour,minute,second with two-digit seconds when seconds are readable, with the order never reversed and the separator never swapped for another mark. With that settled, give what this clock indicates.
5,59,28
